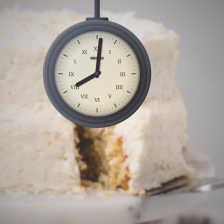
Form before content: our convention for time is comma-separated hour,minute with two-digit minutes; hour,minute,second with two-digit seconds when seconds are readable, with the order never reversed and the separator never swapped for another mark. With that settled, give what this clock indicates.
8,01
